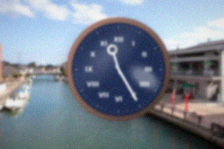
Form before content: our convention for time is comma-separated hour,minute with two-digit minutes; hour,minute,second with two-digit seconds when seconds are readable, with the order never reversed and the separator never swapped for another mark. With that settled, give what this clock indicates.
11,25
